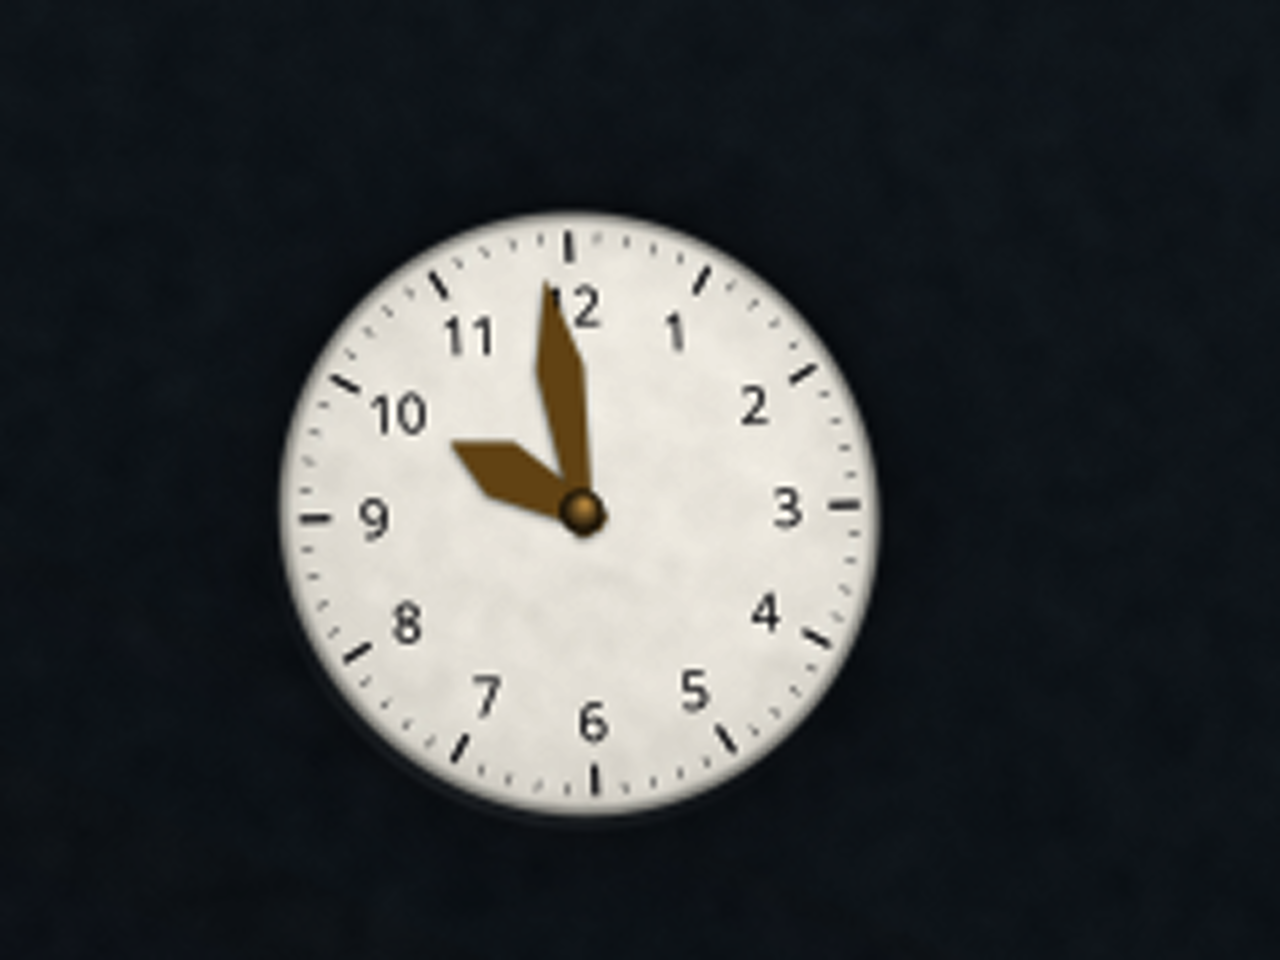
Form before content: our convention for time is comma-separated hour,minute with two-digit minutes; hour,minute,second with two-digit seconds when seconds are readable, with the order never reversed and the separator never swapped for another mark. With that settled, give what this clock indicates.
9,59
